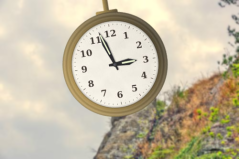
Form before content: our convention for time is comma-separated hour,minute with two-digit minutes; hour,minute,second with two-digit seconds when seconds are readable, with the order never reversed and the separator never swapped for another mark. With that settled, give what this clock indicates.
2,57
